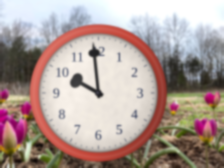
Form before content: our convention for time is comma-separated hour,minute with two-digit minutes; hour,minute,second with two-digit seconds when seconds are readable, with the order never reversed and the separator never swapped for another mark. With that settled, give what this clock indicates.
9,59
